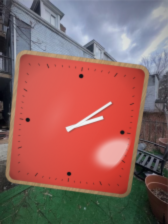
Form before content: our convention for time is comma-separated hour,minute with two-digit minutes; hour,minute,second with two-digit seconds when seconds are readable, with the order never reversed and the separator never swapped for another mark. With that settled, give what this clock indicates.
2,08
